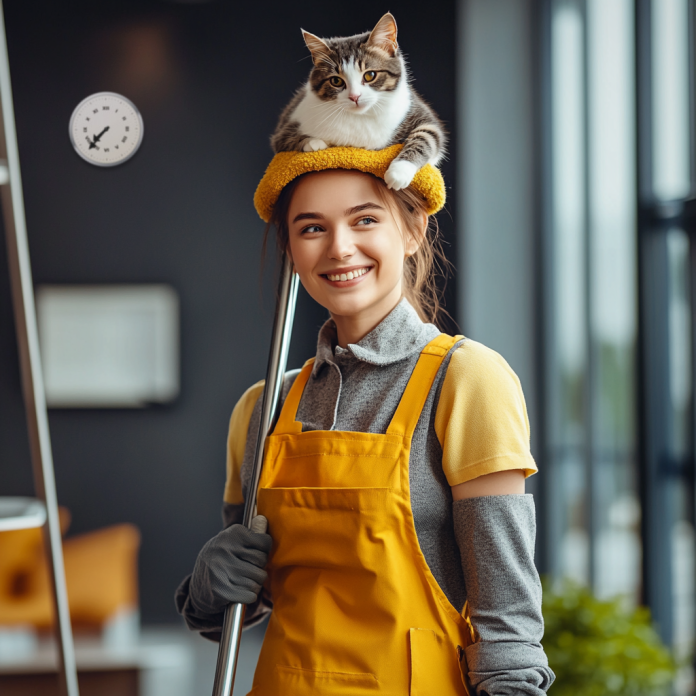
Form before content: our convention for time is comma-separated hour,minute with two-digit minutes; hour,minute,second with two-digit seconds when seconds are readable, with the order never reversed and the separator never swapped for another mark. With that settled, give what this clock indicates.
7,37
